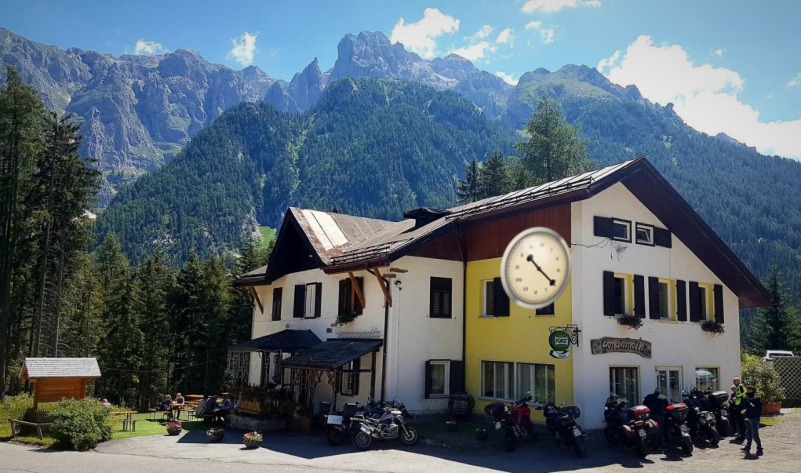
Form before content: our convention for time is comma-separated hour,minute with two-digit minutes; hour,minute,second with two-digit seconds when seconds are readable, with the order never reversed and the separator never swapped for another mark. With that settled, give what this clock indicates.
10,21
